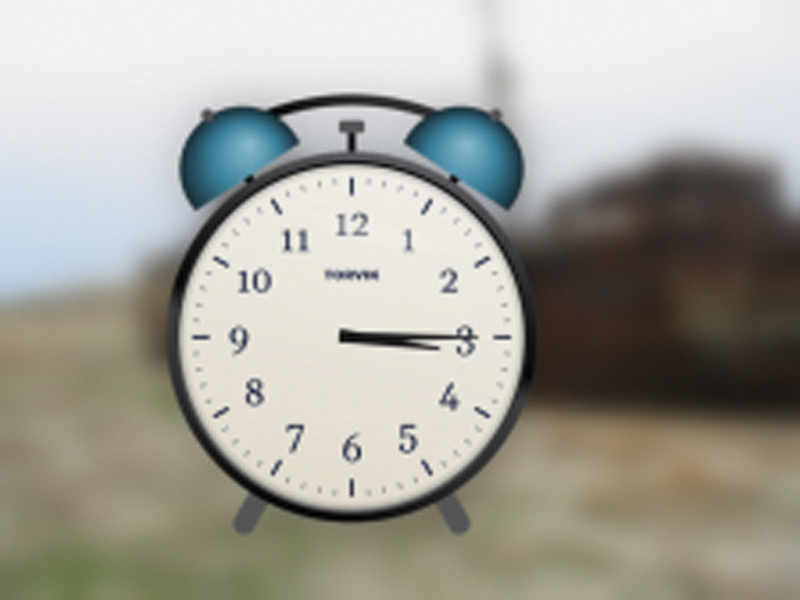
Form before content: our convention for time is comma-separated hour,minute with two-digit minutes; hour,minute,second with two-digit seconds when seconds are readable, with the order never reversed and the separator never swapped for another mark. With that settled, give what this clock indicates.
3,15
